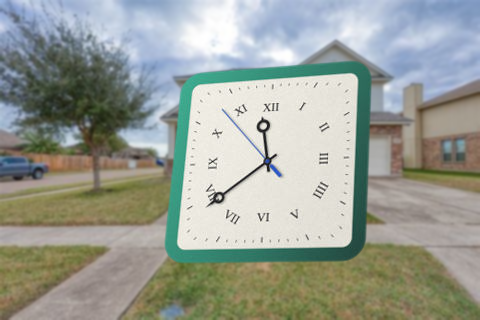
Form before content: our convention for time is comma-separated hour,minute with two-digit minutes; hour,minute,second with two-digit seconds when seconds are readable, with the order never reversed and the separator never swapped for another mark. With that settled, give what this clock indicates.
11,38,53
